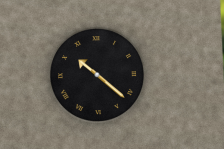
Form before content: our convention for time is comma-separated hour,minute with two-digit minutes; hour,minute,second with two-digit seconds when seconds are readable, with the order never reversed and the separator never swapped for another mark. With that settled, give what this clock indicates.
10,22
